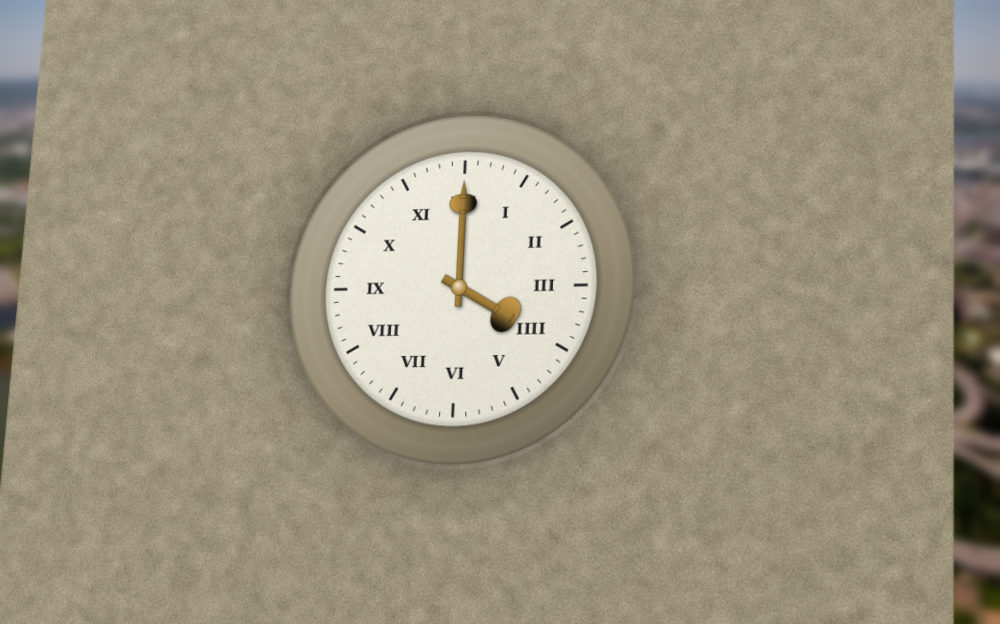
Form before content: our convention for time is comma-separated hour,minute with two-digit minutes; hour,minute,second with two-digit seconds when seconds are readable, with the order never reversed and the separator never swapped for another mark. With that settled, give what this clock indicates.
4,00
